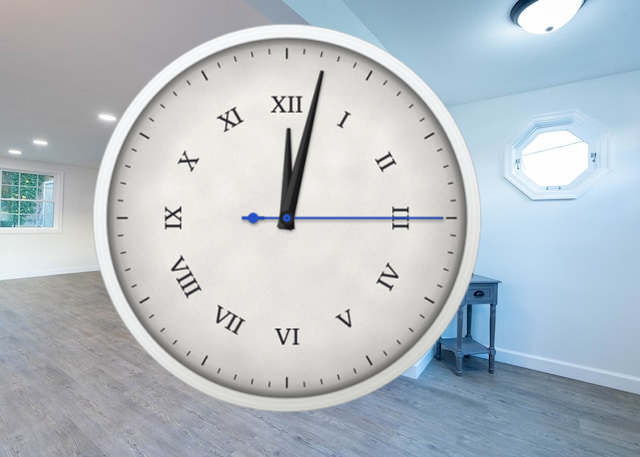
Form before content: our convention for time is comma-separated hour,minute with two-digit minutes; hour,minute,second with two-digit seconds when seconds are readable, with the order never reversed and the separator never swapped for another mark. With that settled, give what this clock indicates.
12,02,15
